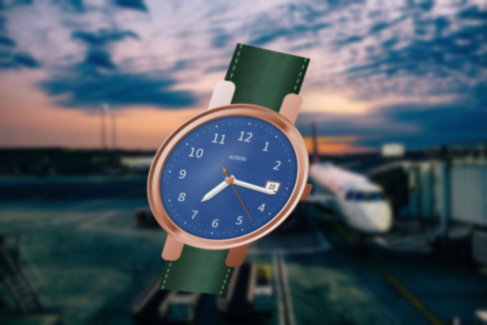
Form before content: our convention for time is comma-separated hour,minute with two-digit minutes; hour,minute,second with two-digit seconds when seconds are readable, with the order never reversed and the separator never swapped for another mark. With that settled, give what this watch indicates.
7,16,23
